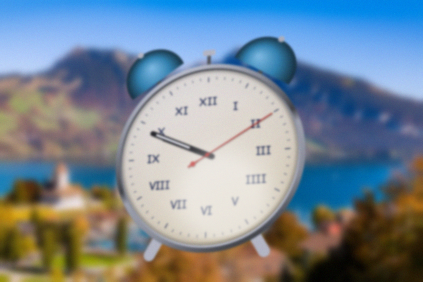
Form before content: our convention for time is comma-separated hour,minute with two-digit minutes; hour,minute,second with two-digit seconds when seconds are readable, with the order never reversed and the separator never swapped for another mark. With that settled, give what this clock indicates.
9,49,10
